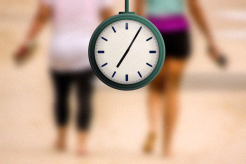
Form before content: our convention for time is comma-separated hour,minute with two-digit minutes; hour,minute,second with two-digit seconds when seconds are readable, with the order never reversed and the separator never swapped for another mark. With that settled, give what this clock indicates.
7,05
